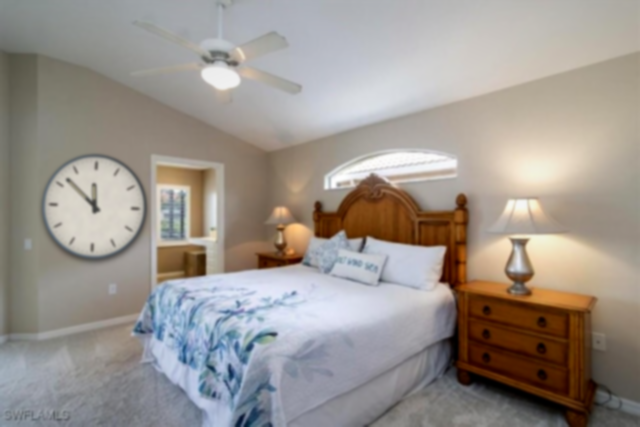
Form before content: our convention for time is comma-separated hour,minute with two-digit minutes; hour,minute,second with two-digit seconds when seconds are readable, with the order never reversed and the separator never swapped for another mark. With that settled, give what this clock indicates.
11,52
